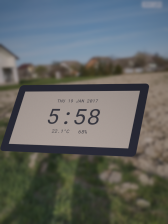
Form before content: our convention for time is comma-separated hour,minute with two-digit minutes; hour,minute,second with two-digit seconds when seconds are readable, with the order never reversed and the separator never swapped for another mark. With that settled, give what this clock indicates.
5,58
